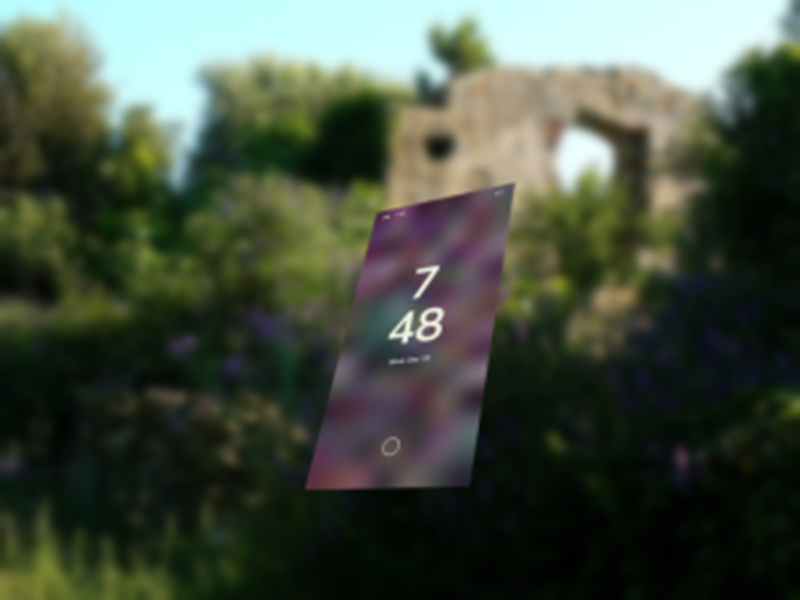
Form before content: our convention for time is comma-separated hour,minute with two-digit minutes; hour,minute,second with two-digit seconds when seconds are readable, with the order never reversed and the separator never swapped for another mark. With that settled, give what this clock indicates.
7,48
